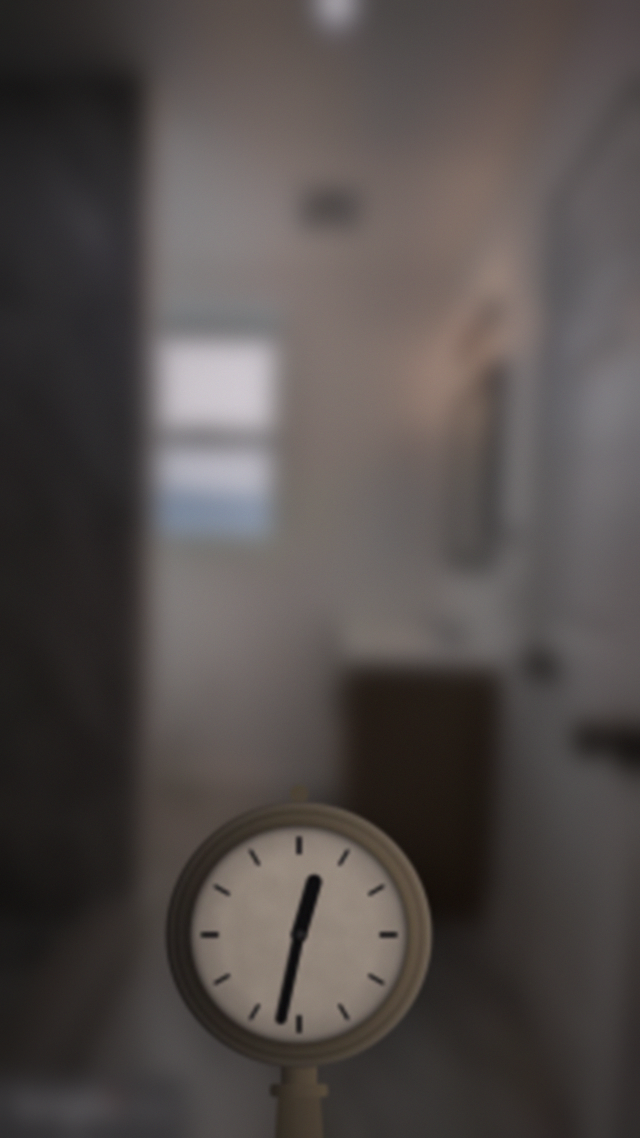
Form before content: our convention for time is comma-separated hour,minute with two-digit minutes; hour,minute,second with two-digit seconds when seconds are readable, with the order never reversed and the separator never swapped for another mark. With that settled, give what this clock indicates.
12,32
